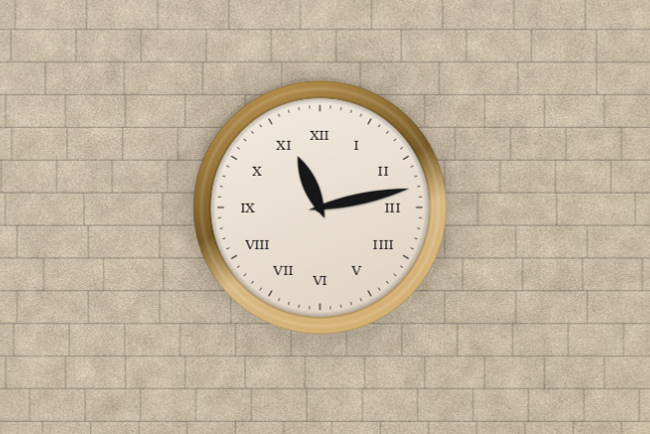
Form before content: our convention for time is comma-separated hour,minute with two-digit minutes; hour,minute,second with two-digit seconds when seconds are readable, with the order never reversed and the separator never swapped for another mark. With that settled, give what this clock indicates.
11,13
